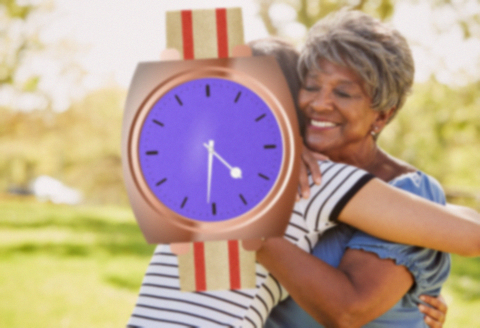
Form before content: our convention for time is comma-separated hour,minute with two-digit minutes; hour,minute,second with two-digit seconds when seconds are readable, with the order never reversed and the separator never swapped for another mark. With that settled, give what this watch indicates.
4,31
